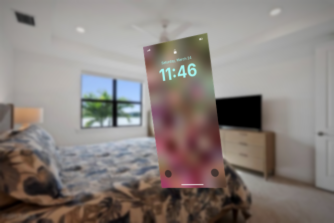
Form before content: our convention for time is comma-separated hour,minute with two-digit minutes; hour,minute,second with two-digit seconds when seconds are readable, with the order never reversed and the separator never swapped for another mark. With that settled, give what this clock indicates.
11,46
